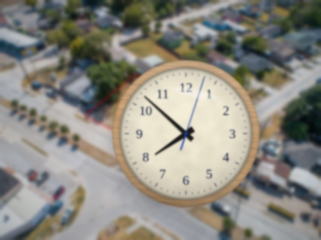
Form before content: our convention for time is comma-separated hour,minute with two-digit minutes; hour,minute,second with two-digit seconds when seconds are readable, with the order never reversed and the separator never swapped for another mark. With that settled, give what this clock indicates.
7,52,03
